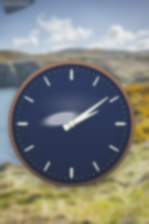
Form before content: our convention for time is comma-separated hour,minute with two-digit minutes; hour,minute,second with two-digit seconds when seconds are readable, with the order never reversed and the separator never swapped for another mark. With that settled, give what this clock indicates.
2,09
